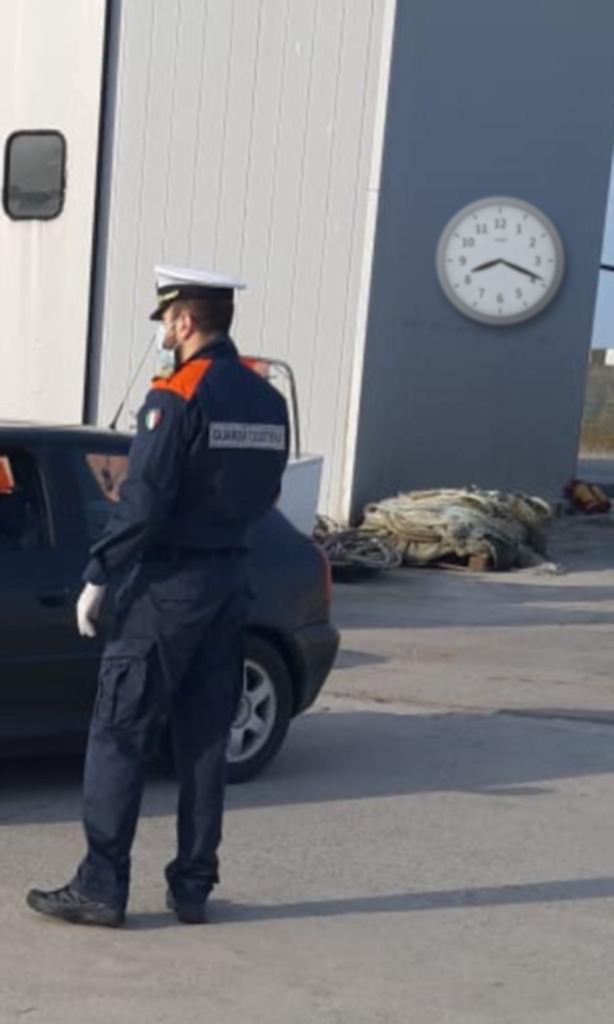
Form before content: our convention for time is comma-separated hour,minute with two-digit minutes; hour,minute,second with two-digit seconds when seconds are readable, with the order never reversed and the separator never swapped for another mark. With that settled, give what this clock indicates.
8,19
